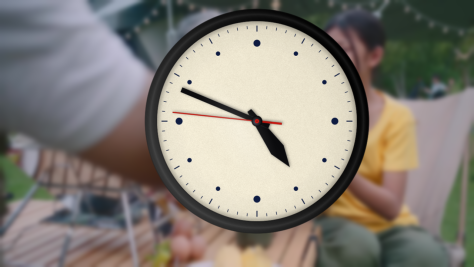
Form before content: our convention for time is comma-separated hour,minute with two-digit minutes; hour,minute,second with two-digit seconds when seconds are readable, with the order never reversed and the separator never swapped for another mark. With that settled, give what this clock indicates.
4,48,46
